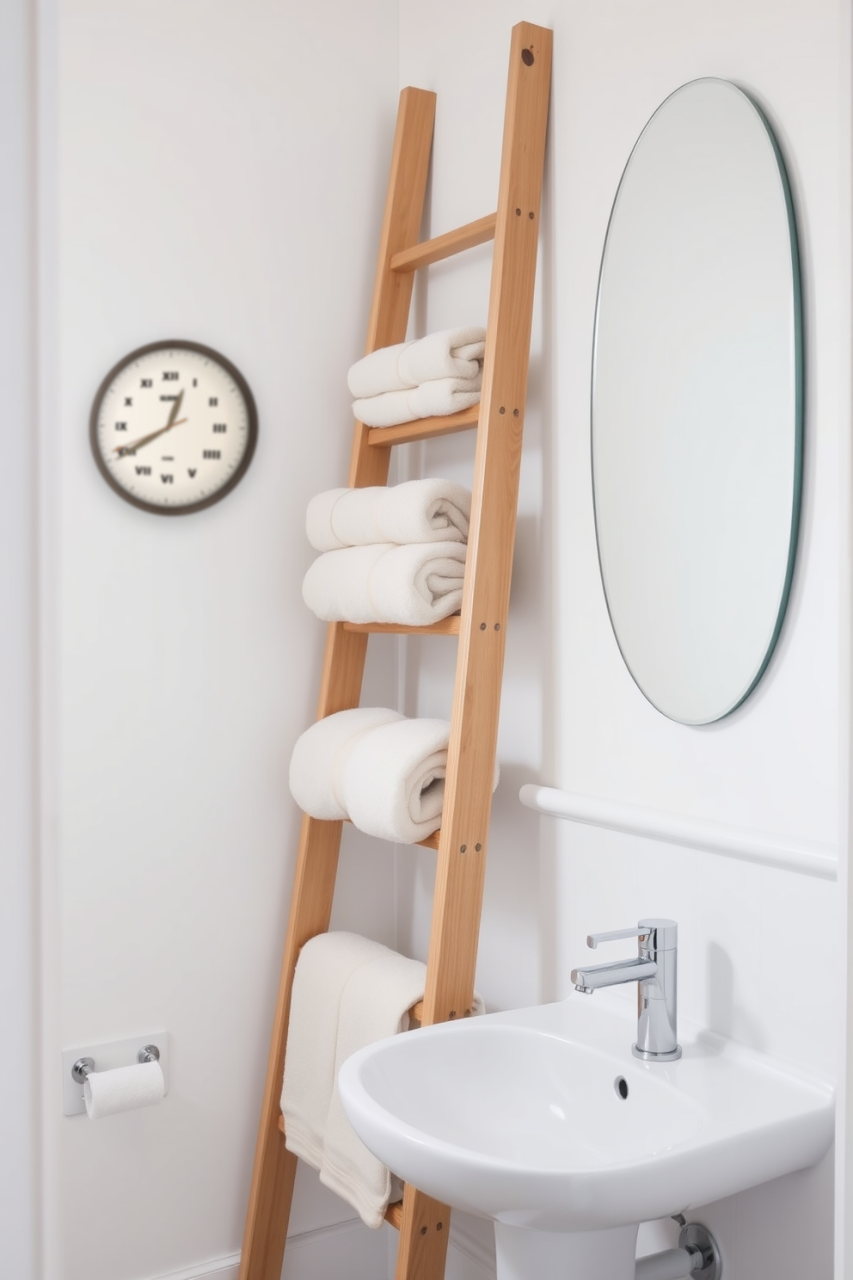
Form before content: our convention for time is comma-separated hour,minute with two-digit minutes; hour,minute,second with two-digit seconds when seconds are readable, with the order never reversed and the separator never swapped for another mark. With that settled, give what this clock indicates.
12,39,41
